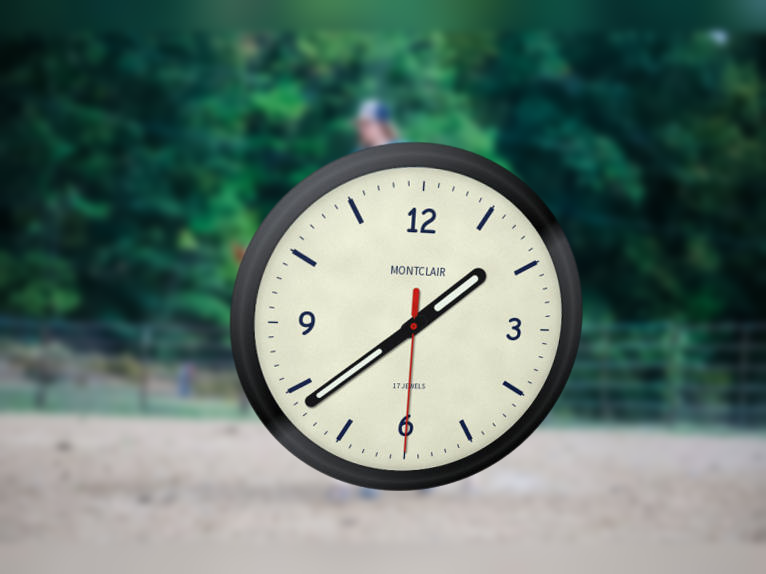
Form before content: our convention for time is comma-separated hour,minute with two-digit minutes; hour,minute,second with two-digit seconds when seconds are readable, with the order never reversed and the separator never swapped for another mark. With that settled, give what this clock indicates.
1,38,30
